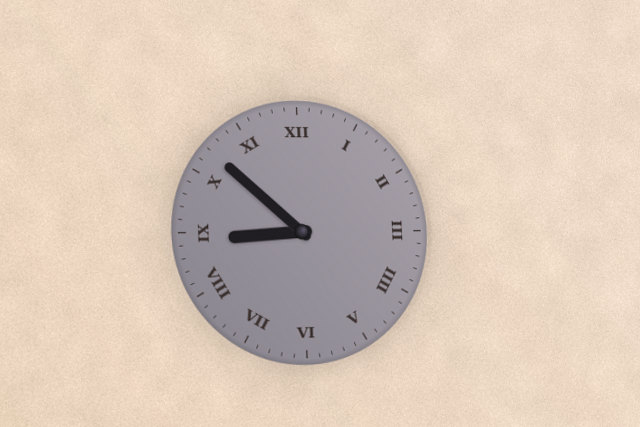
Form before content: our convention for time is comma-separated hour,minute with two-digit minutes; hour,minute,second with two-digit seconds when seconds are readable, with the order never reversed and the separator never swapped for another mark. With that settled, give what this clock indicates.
8,52
